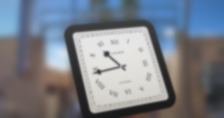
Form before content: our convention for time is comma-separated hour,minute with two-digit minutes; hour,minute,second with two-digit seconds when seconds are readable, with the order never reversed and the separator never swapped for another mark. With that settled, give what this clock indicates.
10,44
